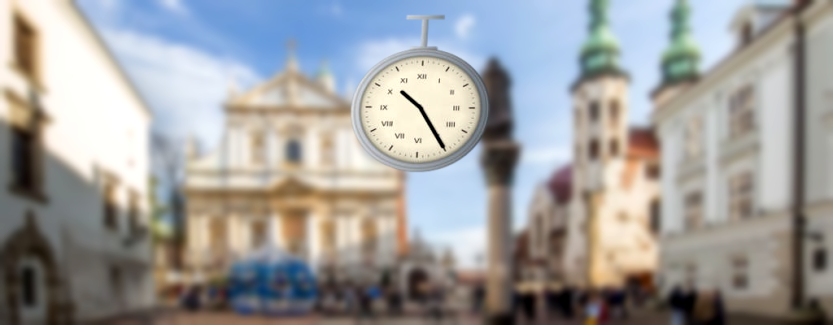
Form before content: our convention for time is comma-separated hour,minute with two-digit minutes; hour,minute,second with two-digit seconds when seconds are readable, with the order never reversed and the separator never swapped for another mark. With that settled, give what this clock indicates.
10,25
